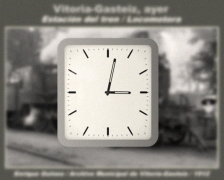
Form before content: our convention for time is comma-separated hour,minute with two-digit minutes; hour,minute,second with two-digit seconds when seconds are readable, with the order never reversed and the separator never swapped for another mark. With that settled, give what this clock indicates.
3,02
